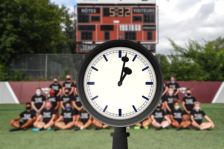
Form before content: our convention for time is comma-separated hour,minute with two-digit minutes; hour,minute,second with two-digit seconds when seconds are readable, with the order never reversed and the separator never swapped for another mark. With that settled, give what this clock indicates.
1,02
